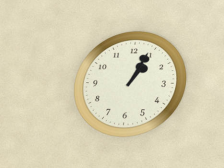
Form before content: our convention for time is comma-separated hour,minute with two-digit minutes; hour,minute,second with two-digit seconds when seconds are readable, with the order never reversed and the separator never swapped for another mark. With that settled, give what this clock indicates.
1,04
